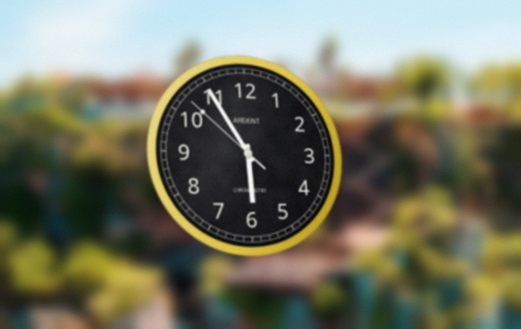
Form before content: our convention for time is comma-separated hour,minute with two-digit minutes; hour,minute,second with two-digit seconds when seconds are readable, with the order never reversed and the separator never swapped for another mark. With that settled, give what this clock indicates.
5,54,52
